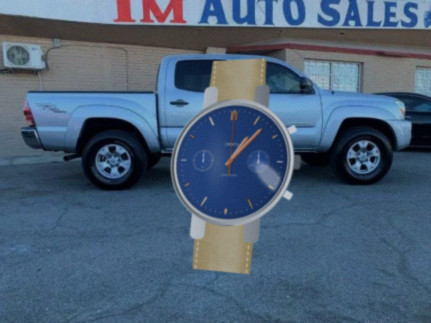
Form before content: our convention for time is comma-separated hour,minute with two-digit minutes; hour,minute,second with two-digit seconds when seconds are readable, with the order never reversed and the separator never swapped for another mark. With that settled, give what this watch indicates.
1,07
